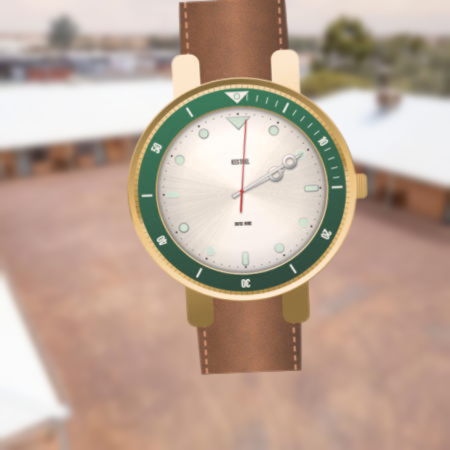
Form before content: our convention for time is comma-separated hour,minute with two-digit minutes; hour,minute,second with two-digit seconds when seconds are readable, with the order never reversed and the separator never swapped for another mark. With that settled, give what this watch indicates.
2,10,01
